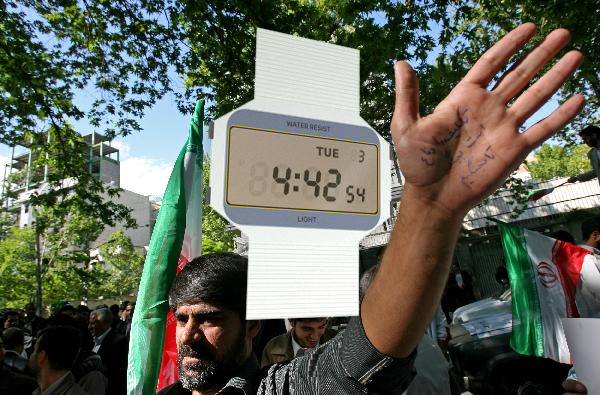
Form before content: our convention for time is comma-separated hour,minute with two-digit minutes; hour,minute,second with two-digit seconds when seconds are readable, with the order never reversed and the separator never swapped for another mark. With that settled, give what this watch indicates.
4,42,54
